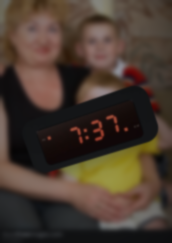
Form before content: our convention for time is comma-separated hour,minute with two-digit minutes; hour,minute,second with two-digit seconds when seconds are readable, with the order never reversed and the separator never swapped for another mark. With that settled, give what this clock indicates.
7,37
